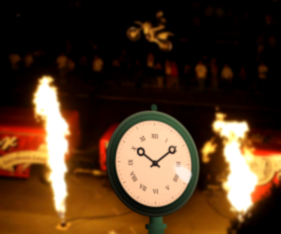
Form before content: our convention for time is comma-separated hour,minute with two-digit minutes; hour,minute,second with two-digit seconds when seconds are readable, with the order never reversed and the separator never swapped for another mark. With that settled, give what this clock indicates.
10,09
